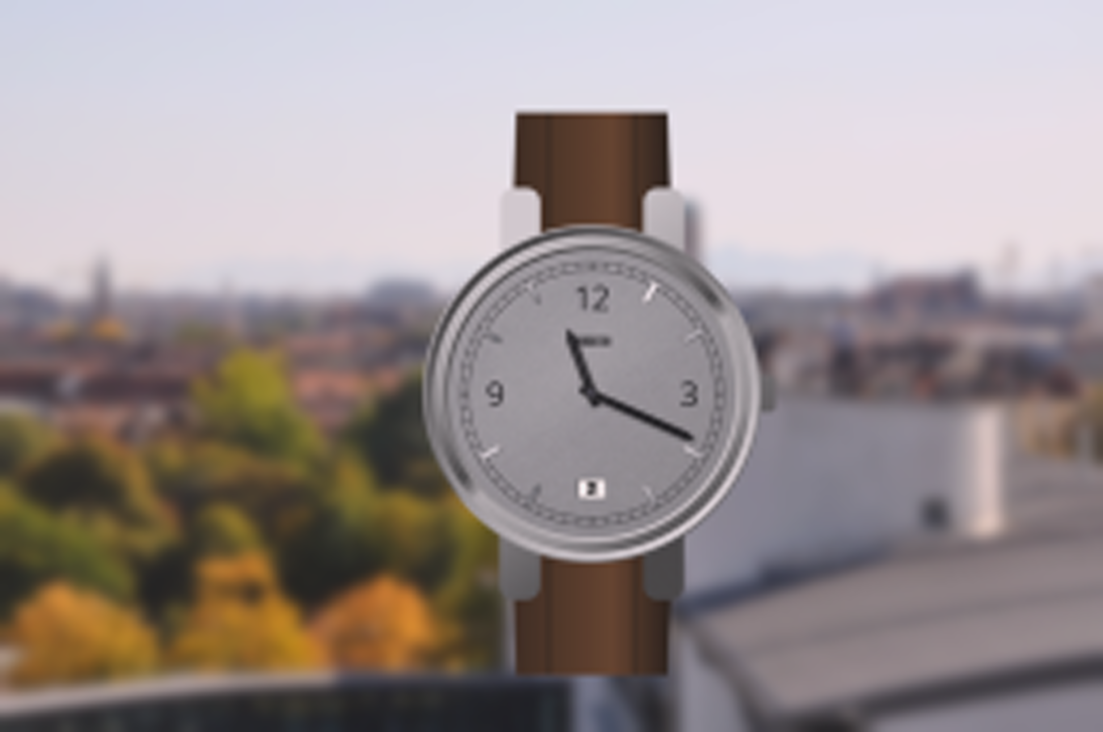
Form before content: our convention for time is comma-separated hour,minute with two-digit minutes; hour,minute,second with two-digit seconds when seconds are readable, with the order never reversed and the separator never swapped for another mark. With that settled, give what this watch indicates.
11,19
